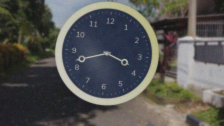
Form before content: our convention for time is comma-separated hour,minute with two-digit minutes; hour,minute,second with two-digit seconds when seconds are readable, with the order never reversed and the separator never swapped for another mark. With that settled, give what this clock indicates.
3,42
